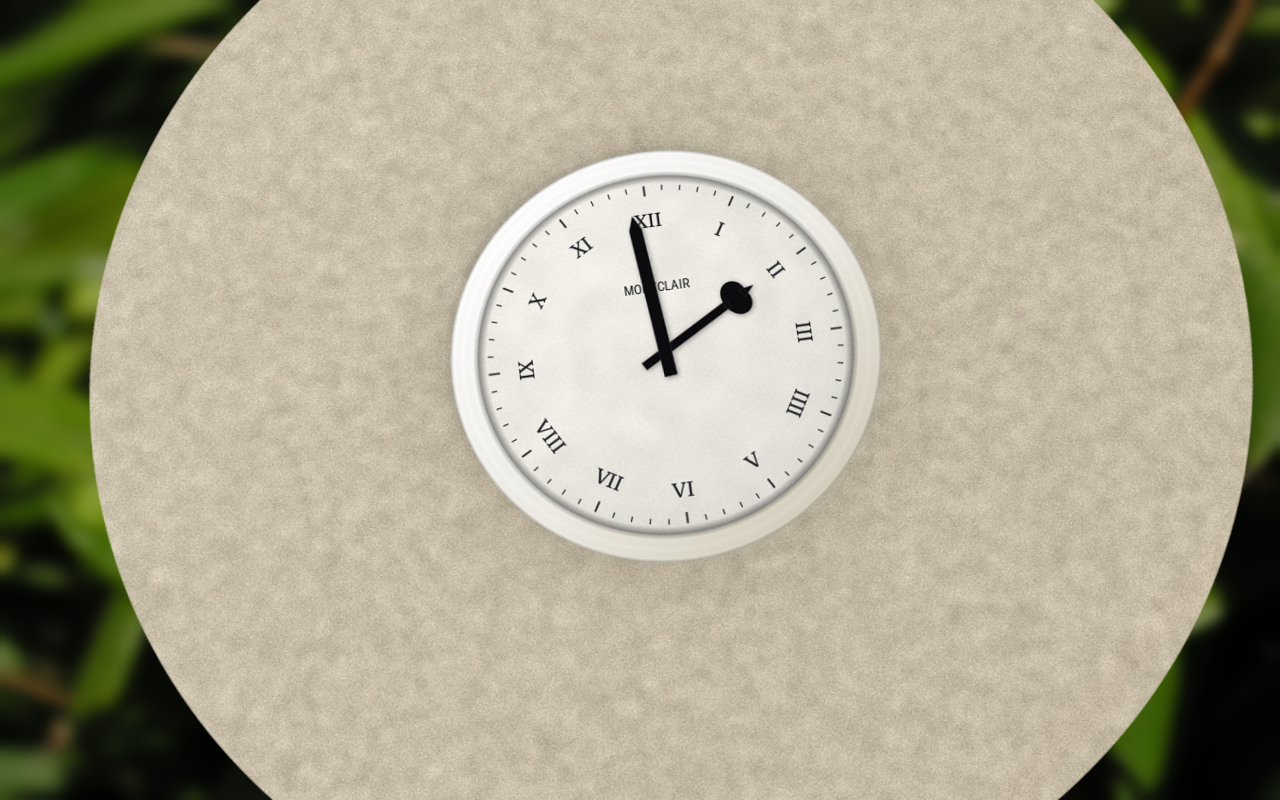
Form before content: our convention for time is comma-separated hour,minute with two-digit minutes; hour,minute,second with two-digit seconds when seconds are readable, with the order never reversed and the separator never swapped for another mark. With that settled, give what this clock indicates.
1,59
